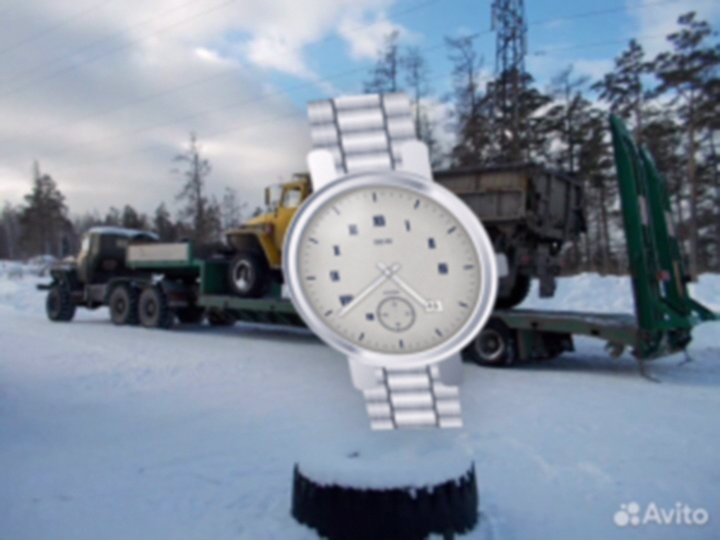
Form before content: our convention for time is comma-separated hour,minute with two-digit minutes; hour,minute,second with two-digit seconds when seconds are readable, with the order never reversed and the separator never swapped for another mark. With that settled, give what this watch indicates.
4,39
